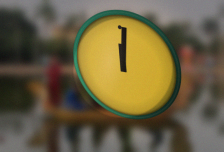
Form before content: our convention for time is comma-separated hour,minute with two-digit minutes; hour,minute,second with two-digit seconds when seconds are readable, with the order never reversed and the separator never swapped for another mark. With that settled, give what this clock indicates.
12,01
